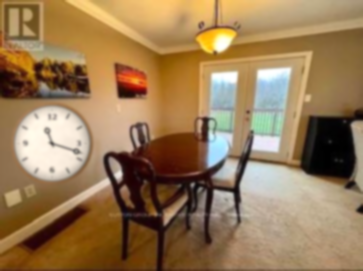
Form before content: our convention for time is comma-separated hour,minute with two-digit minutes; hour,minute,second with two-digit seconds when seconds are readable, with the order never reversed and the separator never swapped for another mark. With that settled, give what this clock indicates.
11,18
